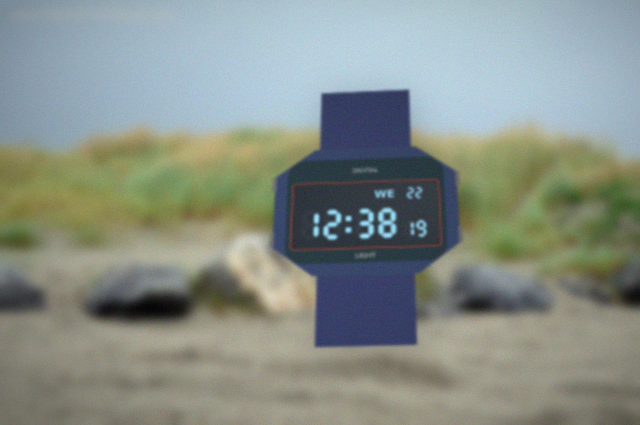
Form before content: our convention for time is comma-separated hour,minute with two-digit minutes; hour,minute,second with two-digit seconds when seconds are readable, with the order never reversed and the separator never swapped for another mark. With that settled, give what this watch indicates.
12,38,19
